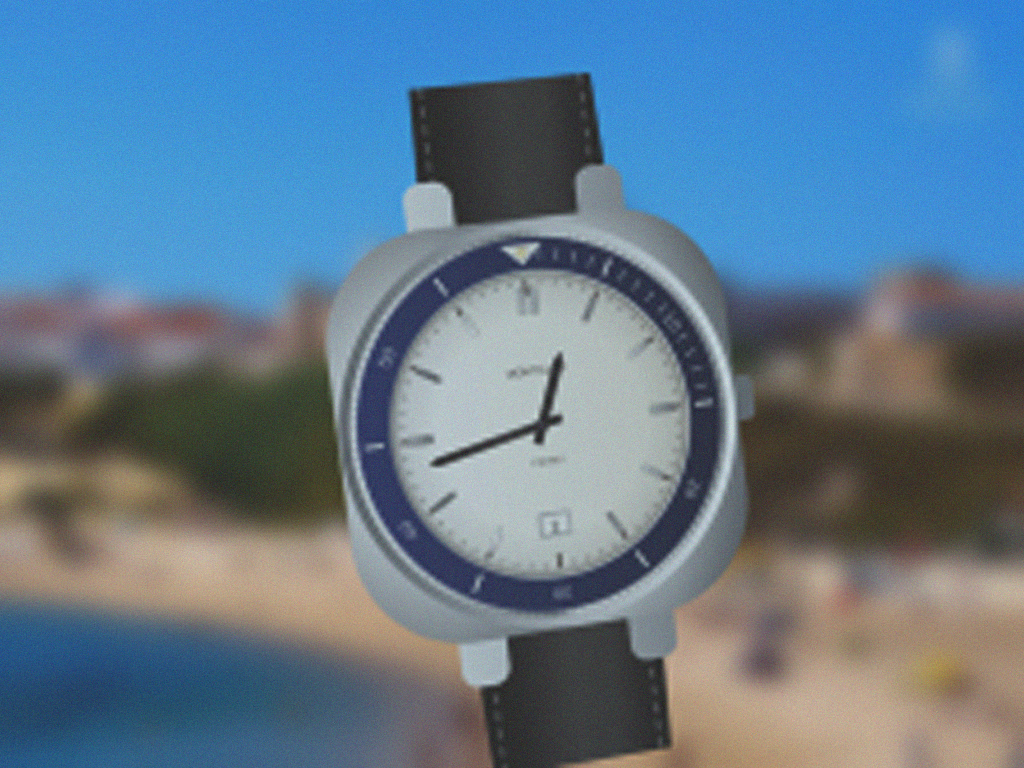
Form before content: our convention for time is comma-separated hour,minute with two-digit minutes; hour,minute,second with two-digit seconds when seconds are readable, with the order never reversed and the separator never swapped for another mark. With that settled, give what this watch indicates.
12,43
